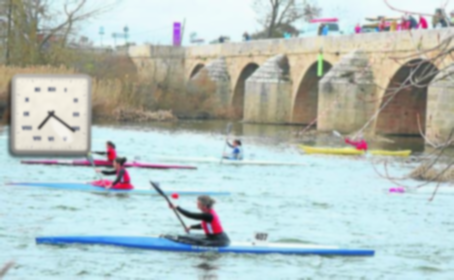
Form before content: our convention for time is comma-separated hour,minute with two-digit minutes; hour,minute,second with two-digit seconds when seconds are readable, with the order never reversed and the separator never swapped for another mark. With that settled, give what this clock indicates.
7,21
